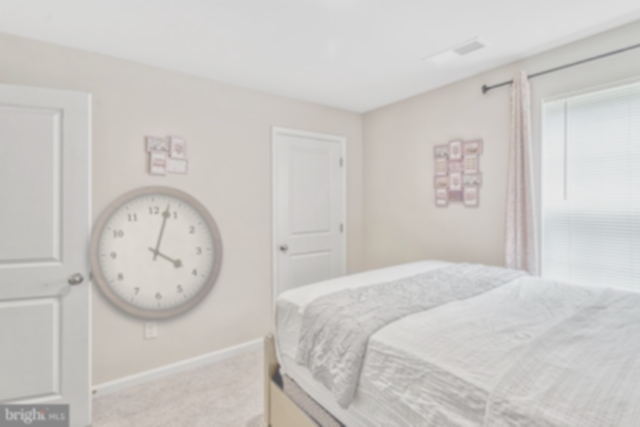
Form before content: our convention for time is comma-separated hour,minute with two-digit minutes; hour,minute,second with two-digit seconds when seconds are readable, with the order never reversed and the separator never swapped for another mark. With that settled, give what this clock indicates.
4,03
